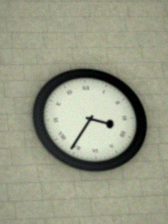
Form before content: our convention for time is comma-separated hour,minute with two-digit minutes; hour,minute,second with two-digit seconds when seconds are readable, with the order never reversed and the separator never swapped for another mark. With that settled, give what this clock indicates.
3,36
